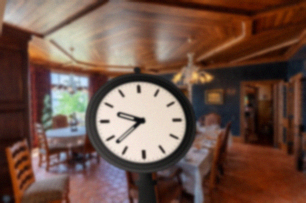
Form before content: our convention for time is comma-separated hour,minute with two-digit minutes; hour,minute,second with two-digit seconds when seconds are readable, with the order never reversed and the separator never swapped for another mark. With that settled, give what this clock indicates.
9,38
